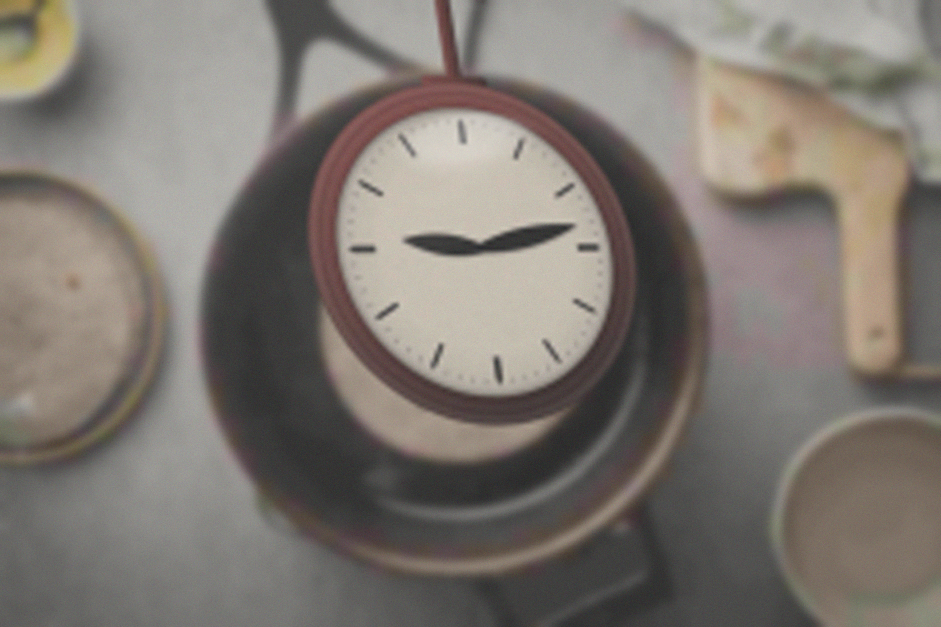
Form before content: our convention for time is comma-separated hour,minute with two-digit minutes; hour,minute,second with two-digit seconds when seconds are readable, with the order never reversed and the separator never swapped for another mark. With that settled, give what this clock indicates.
9,13
